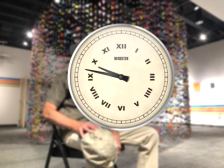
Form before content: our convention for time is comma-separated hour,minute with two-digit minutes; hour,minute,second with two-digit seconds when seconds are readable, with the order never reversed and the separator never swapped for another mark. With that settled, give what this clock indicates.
9,47
